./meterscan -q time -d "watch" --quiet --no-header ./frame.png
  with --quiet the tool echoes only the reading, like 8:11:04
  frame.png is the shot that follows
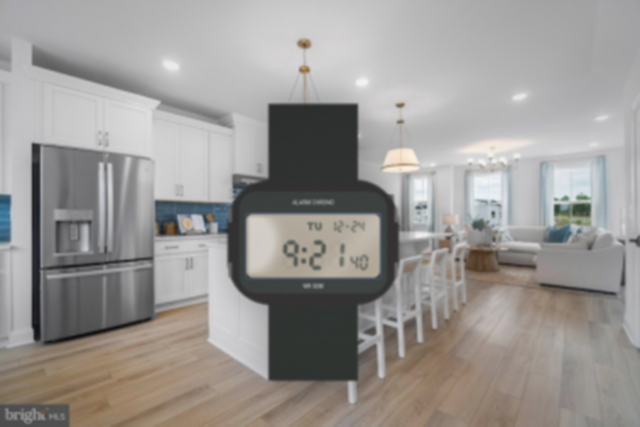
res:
9:21:40
